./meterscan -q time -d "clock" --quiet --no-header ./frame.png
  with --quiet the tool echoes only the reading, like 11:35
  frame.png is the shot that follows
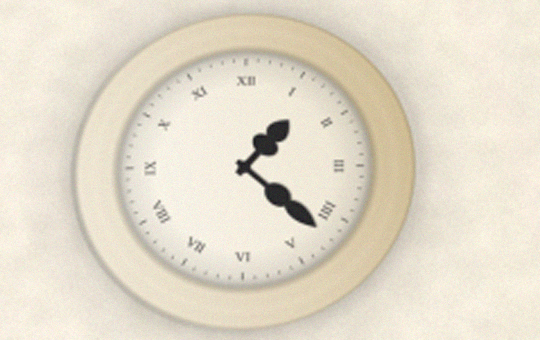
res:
1:22
